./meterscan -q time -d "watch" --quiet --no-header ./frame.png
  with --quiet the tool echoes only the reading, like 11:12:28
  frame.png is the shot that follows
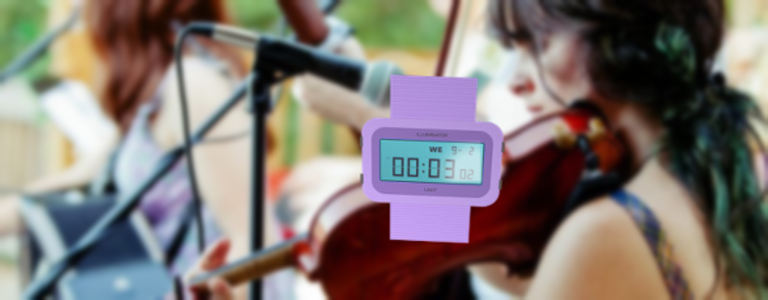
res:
0:03:02
